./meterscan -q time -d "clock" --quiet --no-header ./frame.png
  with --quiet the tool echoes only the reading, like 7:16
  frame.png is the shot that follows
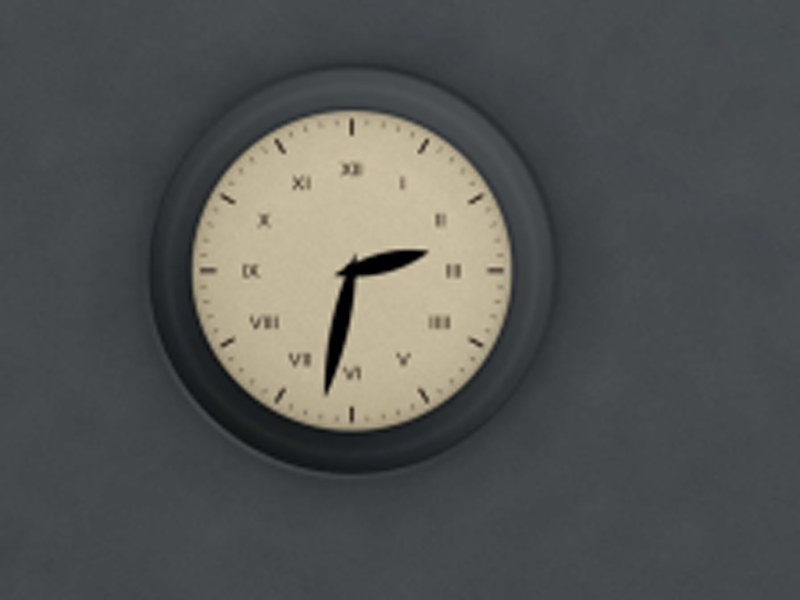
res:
2:32
